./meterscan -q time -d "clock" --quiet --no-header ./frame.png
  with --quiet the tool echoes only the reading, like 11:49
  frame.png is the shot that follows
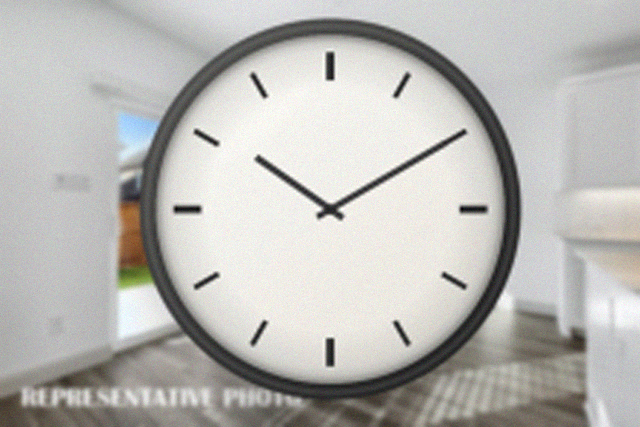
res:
10:10
